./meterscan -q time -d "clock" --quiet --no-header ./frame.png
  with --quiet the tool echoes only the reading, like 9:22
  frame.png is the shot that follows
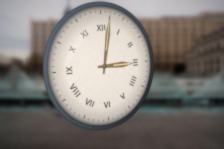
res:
3:02
